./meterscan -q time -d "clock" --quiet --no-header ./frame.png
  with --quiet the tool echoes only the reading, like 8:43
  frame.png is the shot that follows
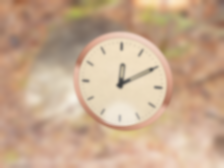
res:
12:10
